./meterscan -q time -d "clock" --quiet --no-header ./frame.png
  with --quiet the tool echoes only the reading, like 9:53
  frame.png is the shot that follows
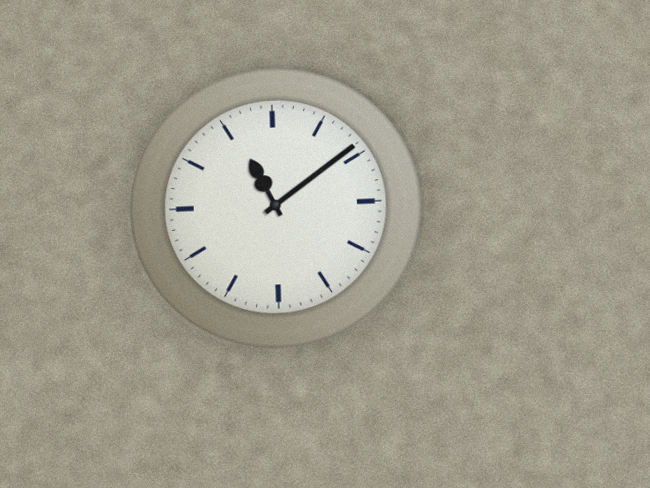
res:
11:09
